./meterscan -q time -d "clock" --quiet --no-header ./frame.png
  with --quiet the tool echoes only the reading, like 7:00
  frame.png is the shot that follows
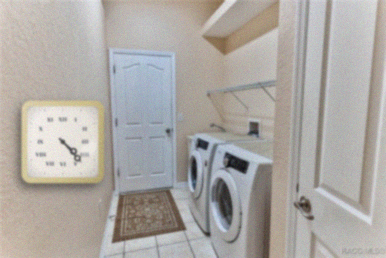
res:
4:23
